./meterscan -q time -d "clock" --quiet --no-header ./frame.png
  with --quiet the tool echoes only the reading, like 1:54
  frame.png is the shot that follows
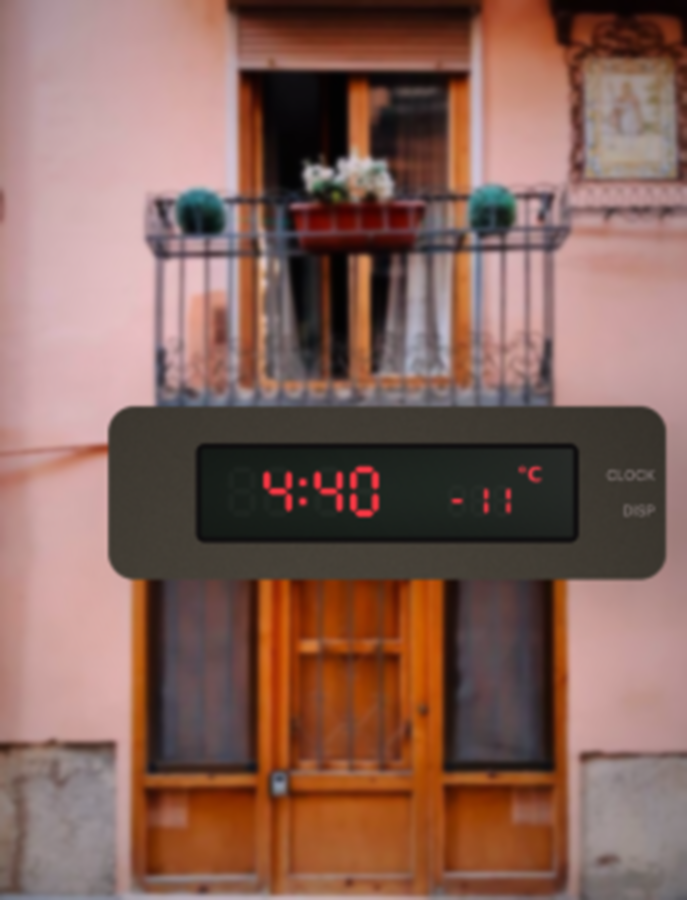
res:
4:40
